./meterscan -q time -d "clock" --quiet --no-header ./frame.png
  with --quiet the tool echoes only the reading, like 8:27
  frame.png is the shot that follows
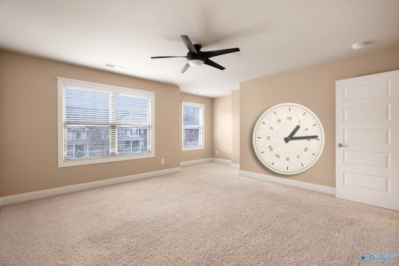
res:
1:14
